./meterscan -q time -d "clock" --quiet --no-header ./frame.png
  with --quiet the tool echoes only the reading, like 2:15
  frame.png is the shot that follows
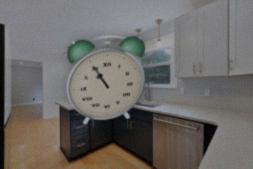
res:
10:55
